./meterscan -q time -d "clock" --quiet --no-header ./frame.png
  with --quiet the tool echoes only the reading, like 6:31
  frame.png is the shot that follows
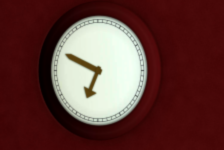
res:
6:49
